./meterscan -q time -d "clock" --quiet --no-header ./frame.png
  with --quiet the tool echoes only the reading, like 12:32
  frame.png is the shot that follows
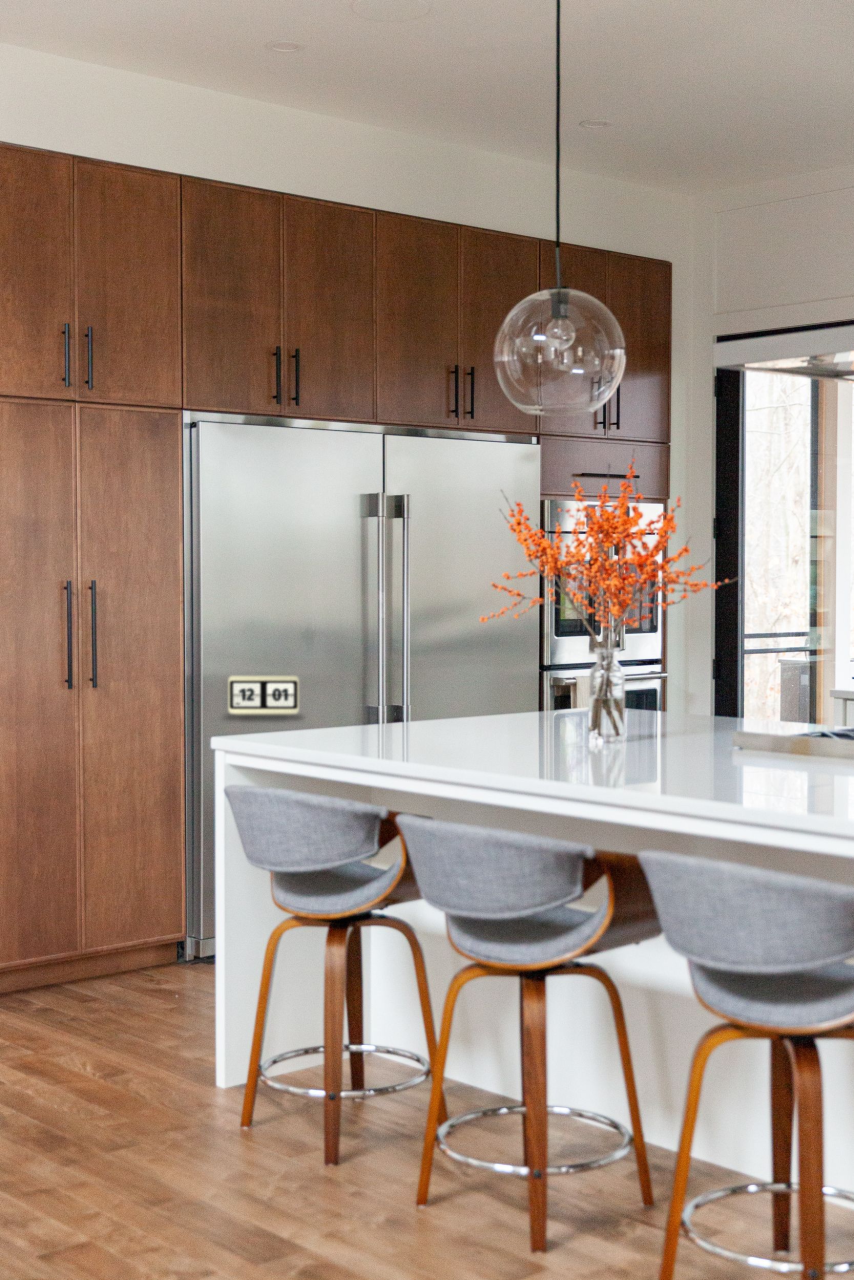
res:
12:01
